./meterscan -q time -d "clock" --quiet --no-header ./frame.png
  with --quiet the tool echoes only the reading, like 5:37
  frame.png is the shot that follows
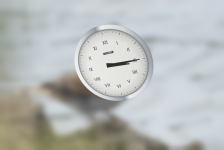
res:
3:15
